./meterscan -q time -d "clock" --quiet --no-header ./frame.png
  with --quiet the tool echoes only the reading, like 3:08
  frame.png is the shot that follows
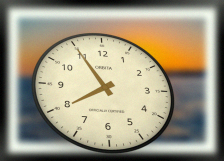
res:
7:55
